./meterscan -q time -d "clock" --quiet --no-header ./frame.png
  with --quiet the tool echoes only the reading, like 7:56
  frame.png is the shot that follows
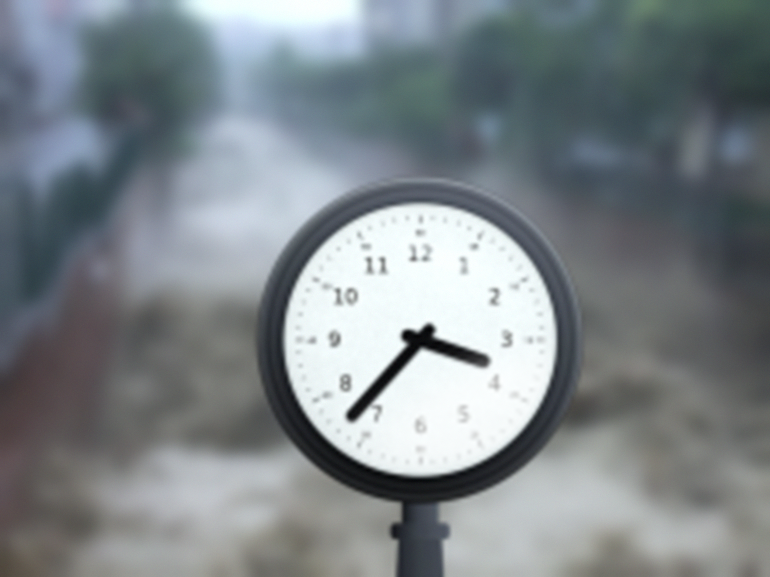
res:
3:37
